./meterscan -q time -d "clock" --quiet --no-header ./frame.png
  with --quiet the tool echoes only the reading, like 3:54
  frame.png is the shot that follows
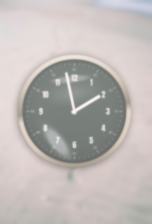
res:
1:58
